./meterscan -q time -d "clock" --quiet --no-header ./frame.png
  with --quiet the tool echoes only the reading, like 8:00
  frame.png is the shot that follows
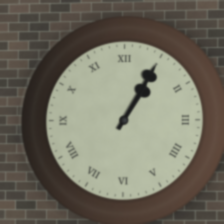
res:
1:05
